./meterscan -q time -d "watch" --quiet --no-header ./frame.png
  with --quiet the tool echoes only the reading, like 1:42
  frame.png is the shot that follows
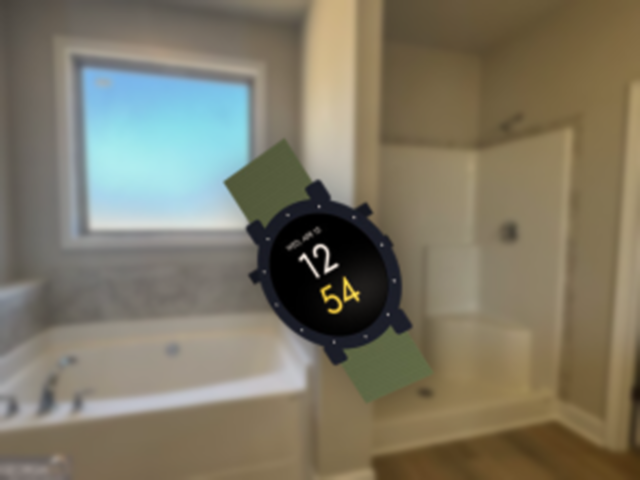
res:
12:54
